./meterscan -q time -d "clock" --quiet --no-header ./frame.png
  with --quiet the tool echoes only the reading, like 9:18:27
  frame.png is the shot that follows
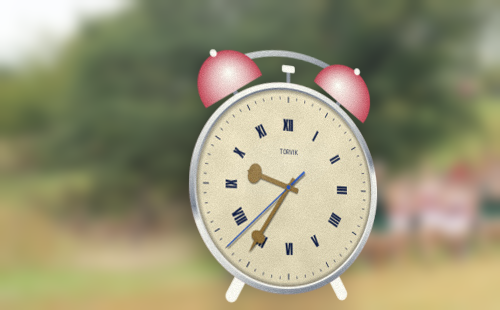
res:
9:35:38
